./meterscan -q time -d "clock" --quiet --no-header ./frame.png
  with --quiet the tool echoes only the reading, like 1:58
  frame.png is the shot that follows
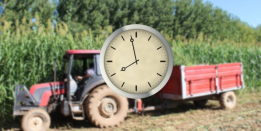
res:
7:58
